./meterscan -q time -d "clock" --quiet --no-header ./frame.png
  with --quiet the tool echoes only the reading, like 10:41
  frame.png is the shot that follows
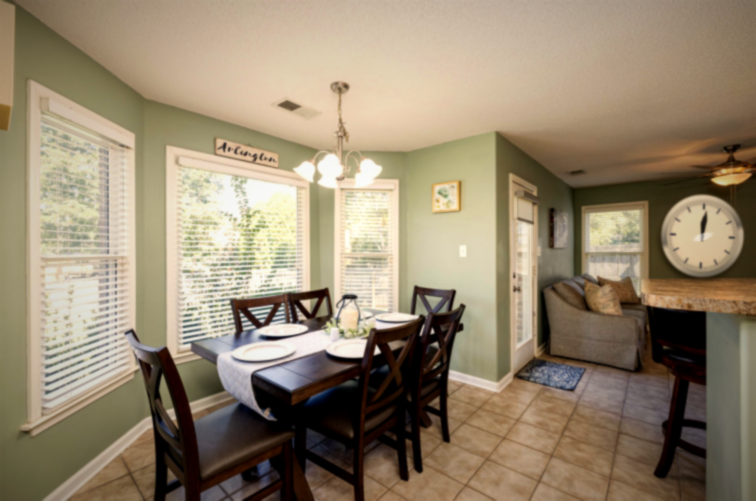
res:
12:01
